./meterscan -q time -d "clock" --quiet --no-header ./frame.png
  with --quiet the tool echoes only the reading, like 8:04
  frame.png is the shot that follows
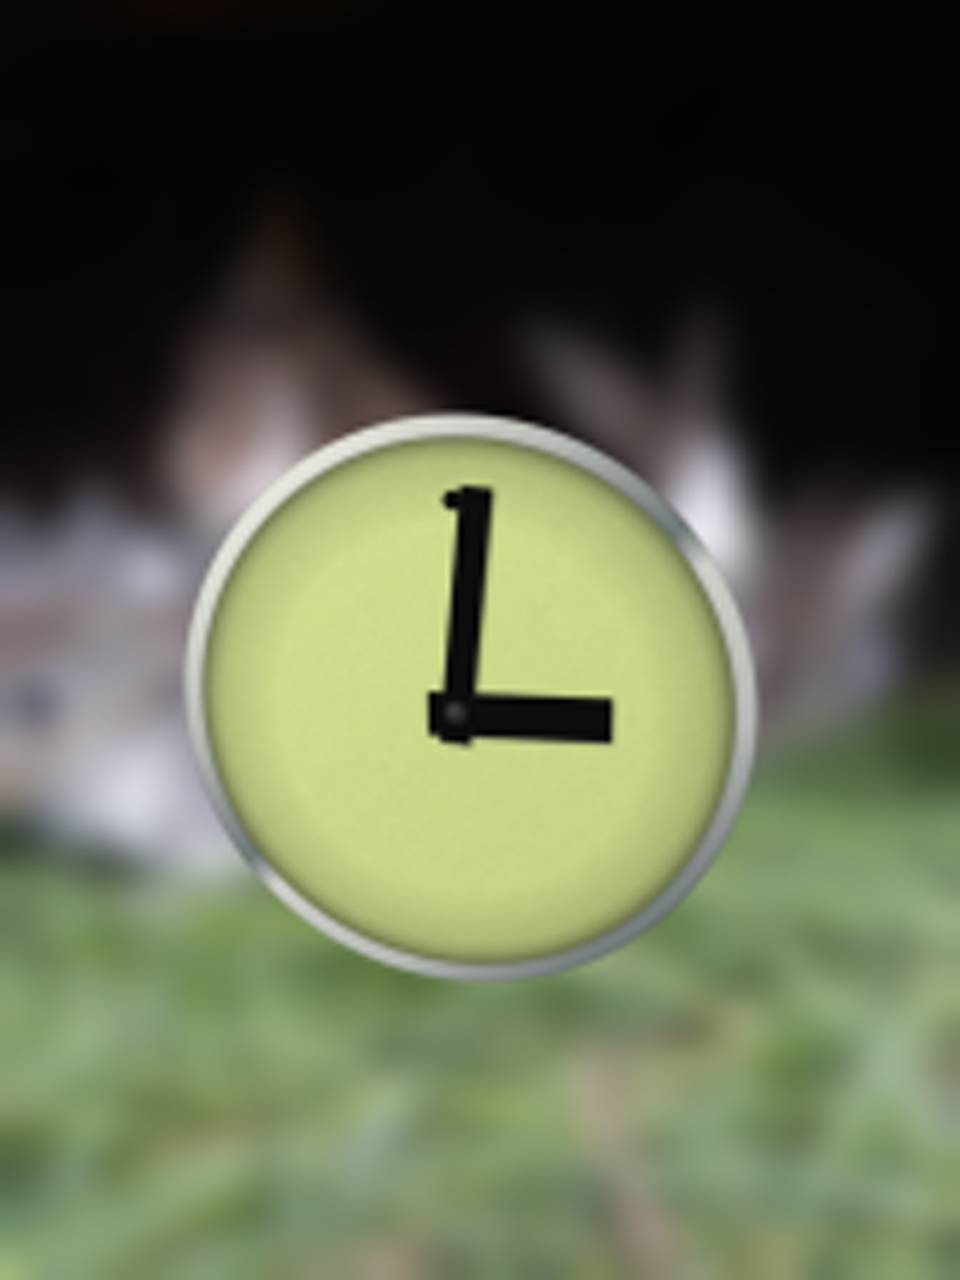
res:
3:01
